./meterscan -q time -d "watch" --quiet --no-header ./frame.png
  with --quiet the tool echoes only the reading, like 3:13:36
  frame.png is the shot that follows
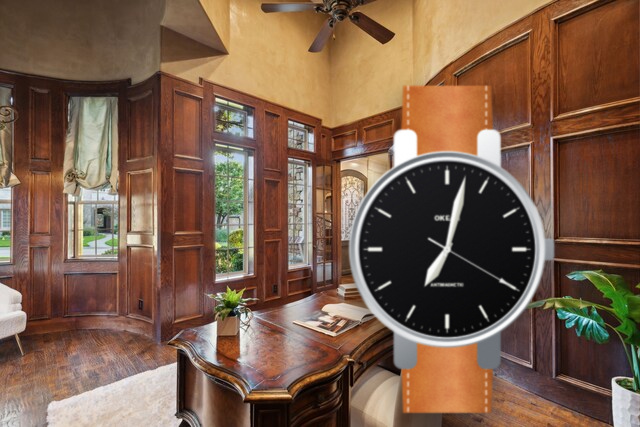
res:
7:02:20
